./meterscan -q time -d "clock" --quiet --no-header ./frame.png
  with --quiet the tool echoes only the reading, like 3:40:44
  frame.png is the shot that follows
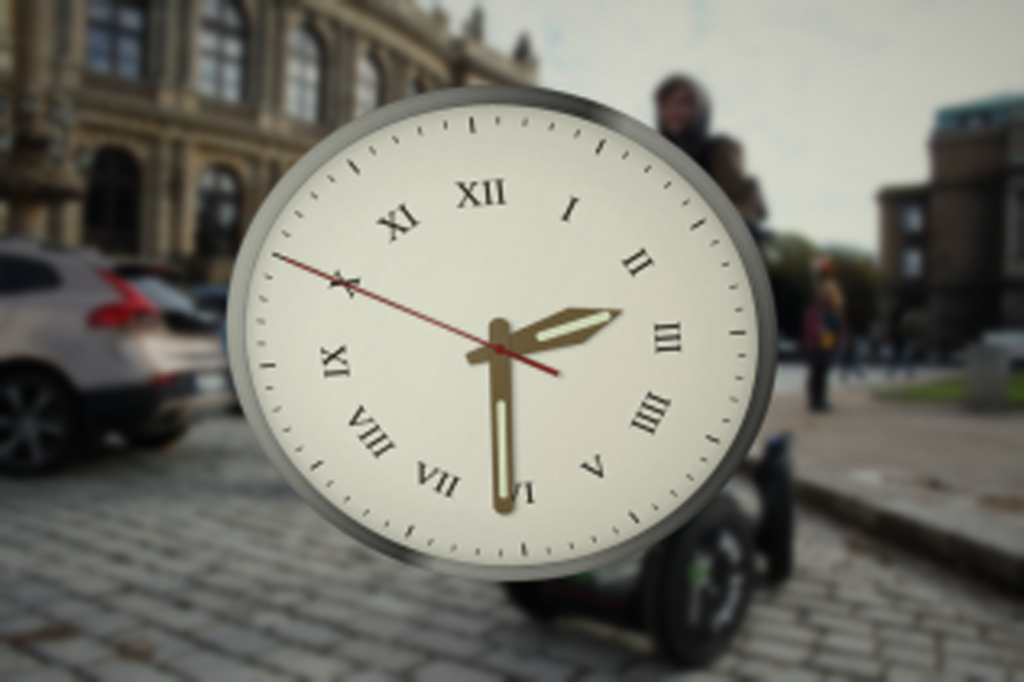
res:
2:30:50
